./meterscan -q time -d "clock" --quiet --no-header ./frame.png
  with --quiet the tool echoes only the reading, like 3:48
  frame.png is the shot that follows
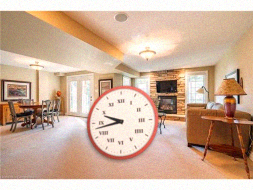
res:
9:43
